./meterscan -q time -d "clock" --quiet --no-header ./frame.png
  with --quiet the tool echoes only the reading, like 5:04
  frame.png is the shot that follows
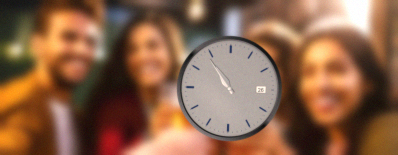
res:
10:54
